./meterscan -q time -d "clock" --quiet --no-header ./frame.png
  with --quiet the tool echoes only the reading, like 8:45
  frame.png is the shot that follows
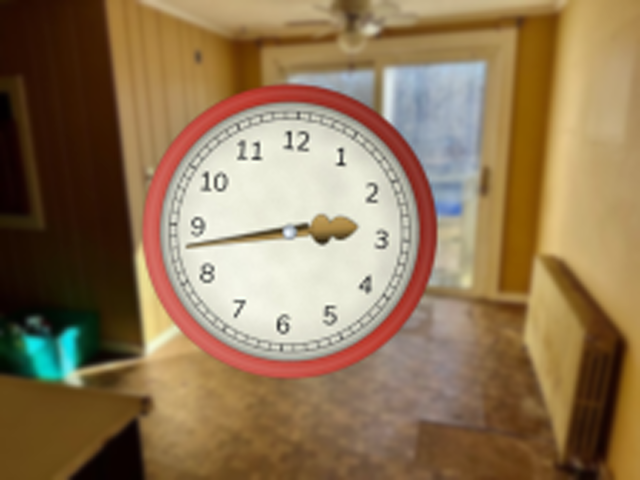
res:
2:43
